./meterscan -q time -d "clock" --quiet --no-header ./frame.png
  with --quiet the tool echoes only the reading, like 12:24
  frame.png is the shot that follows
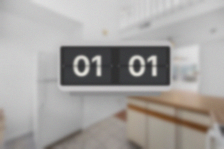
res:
1:01
